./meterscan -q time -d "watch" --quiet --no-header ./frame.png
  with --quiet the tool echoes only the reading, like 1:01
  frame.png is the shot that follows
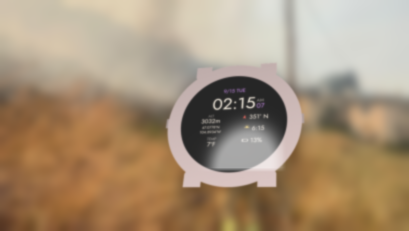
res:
2:15
